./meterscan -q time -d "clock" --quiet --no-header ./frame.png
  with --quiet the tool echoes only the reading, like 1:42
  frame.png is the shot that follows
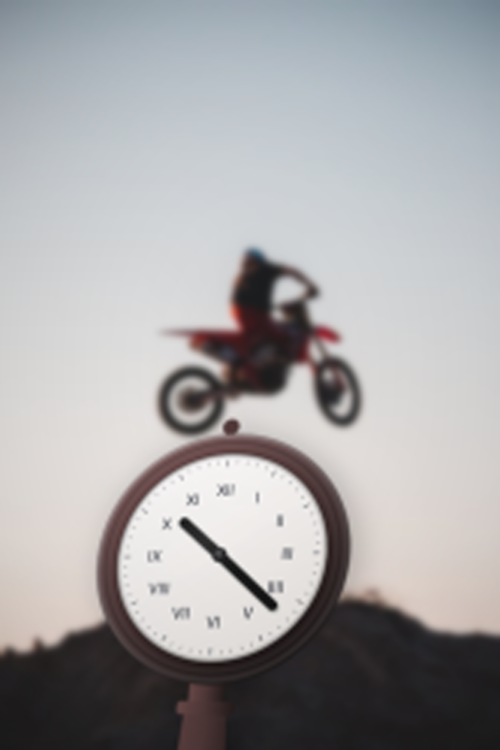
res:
10:22
